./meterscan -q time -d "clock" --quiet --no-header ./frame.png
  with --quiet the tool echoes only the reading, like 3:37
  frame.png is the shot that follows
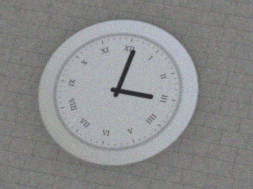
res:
3:01
